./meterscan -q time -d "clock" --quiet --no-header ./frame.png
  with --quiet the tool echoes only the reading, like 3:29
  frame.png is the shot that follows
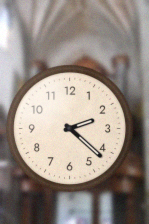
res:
2:22
